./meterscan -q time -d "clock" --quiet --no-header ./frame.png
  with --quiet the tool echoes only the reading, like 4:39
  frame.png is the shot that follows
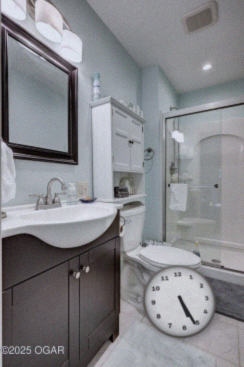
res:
5:26
